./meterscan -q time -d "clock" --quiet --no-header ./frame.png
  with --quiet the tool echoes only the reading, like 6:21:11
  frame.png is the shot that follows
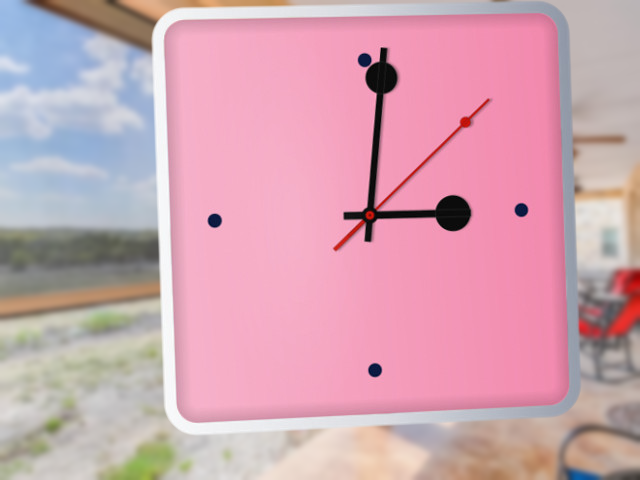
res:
3:01:08
